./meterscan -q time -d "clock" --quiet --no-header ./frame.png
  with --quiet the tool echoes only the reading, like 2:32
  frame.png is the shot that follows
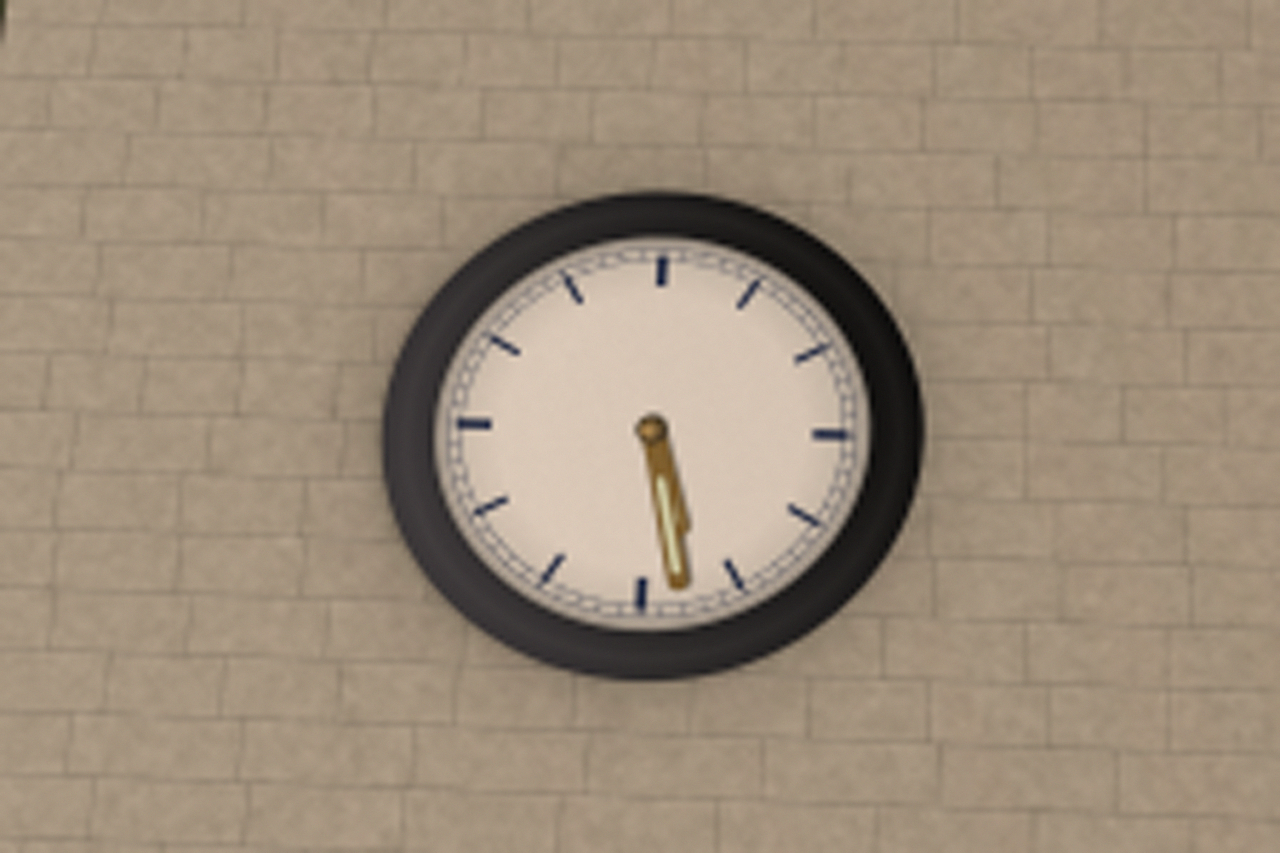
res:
5:28
